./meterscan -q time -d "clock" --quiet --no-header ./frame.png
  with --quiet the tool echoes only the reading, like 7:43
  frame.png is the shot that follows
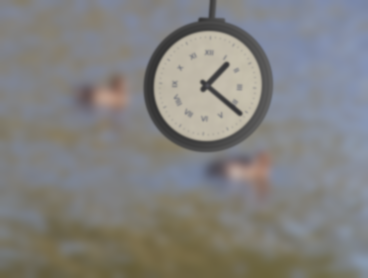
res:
1:21
